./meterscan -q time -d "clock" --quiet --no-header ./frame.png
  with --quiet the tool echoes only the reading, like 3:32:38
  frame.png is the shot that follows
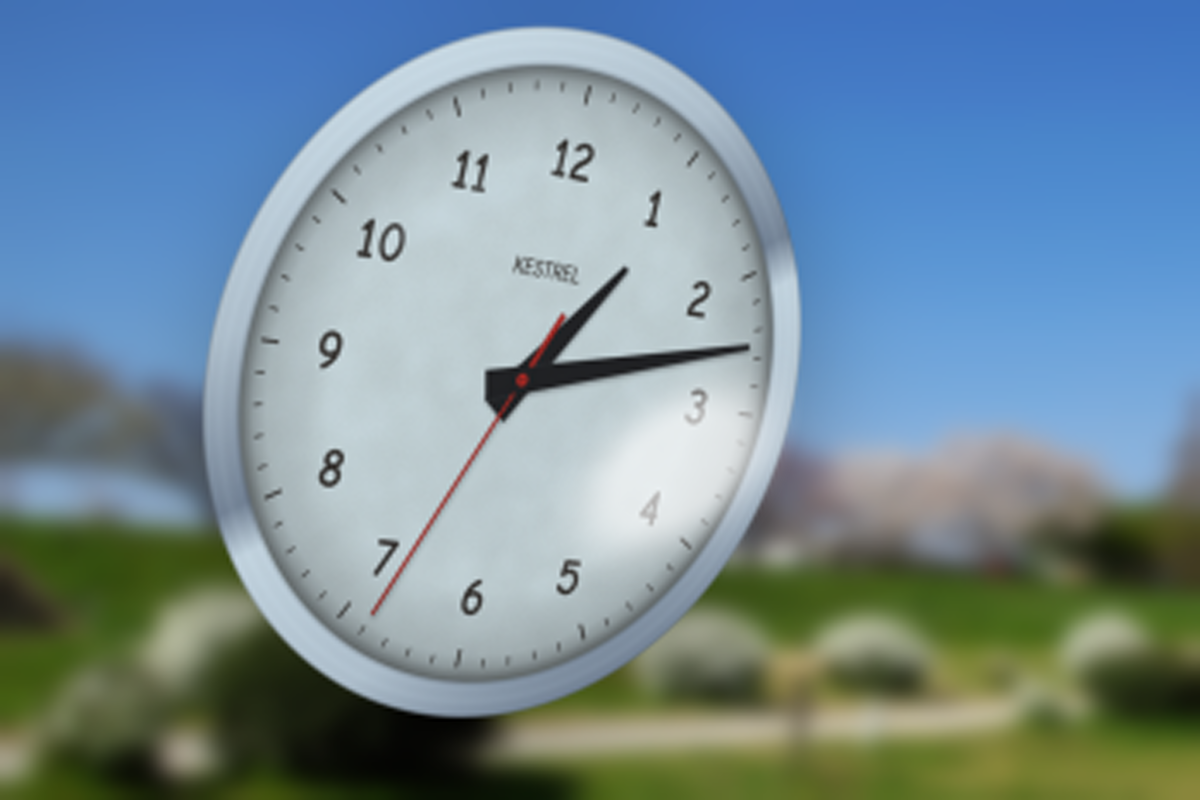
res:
1:12:34
